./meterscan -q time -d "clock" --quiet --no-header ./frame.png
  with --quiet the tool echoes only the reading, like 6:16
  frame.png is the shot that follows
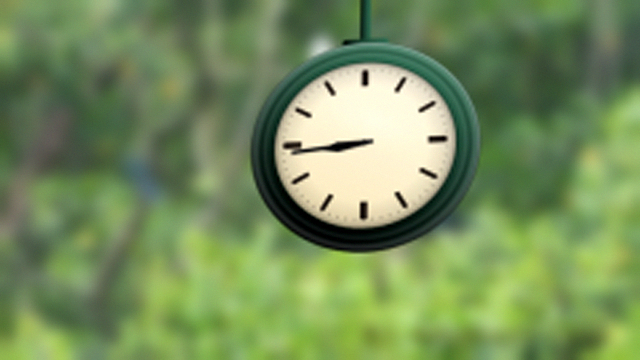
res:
8:44
